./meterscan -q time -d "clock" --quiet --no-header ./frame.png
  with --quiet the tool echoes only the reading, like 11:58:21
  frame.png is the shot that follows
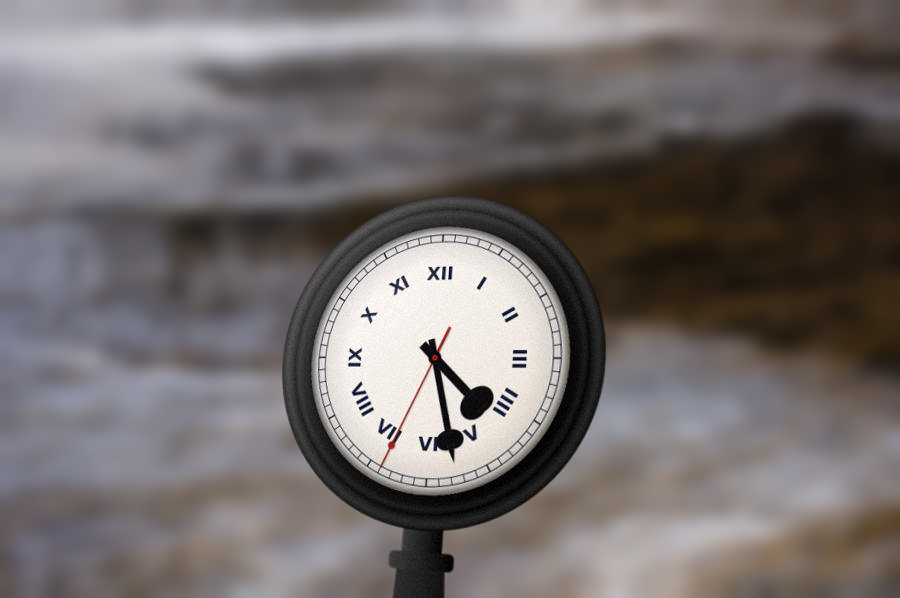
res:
4:27:34
